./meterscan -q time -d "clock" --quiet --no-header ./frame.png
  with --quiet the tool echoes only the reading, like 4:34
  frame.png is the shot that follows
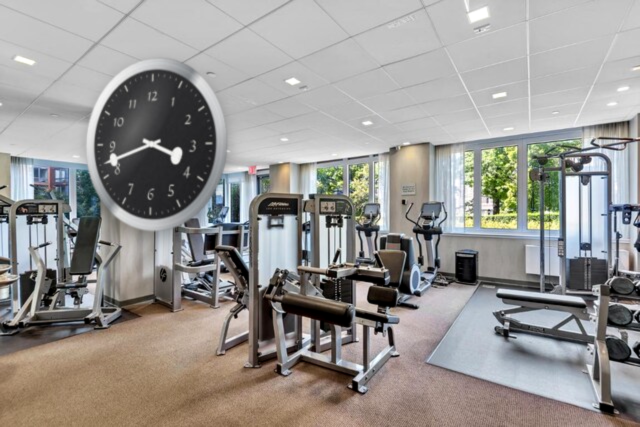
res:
3:42
